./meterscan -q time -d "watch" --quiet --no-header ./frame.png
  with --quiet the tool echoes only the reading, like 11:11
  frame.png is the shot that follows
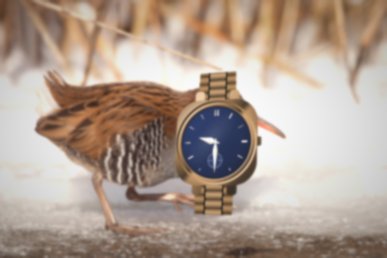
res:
9:30
